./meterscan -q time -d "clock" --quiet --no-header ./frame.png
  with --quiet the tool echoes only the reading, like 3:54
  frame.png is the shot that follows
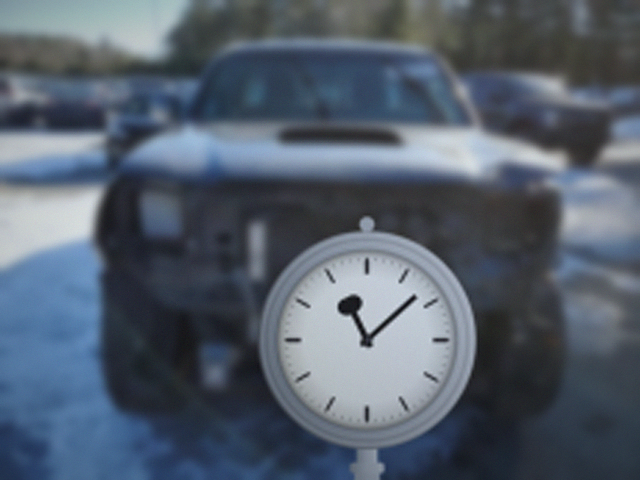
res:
11:08
